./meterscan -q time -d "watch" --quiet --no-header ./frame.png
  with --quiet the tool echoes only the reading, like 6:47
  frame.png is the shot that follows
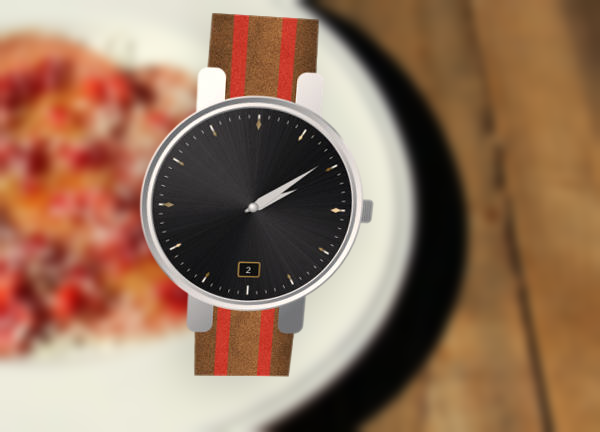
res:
2:09
